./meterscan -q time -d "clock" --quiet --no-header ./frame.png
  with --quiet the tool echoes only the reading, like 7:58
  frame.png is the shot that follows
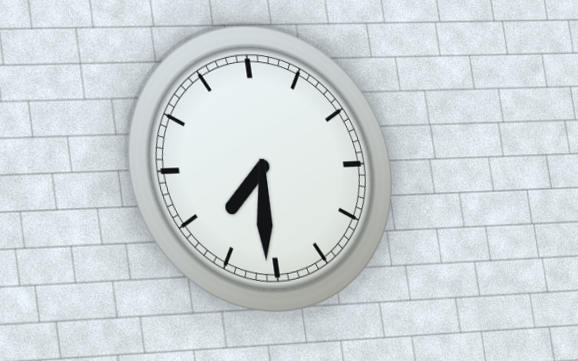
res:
7:31
